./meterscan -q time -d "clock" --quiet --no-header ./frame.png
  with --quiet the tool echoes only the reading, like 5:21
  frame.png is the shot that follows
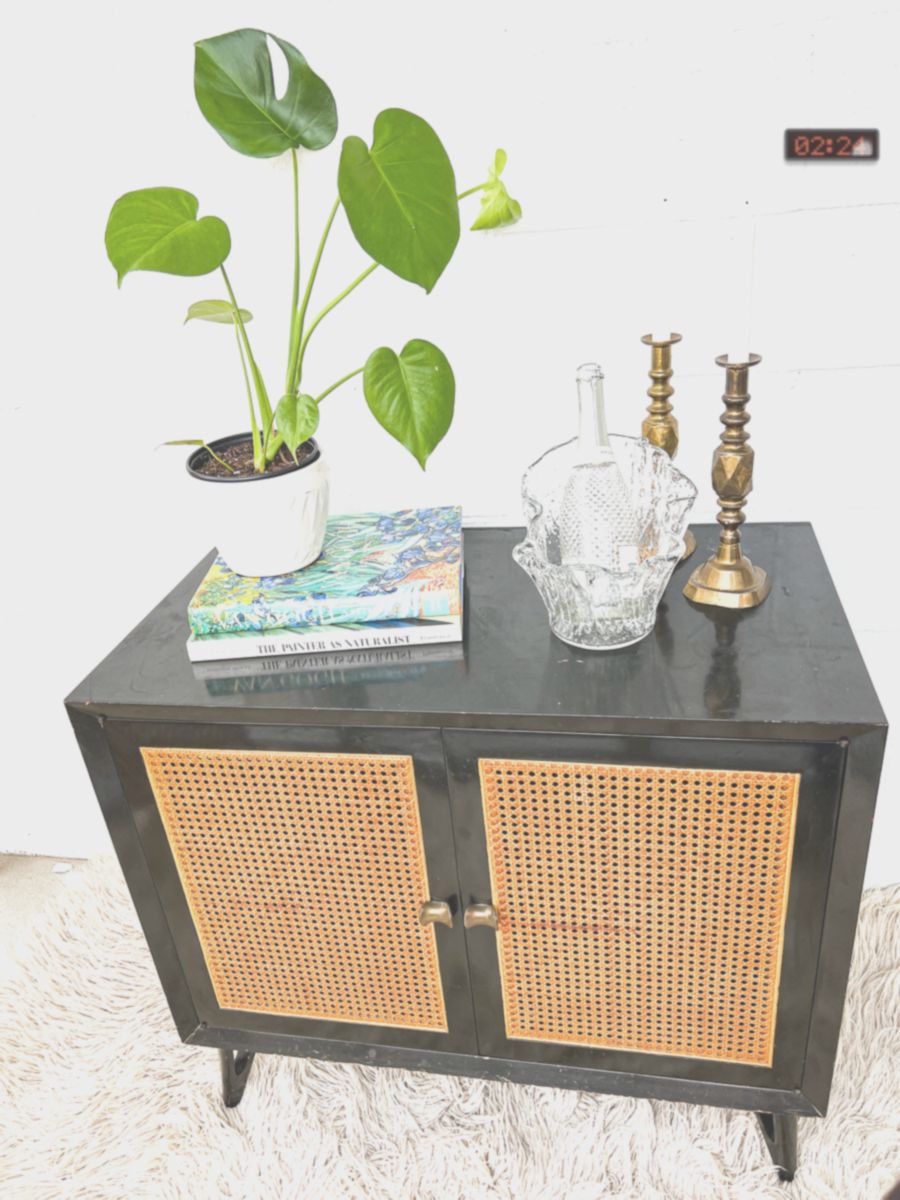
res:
2:24
